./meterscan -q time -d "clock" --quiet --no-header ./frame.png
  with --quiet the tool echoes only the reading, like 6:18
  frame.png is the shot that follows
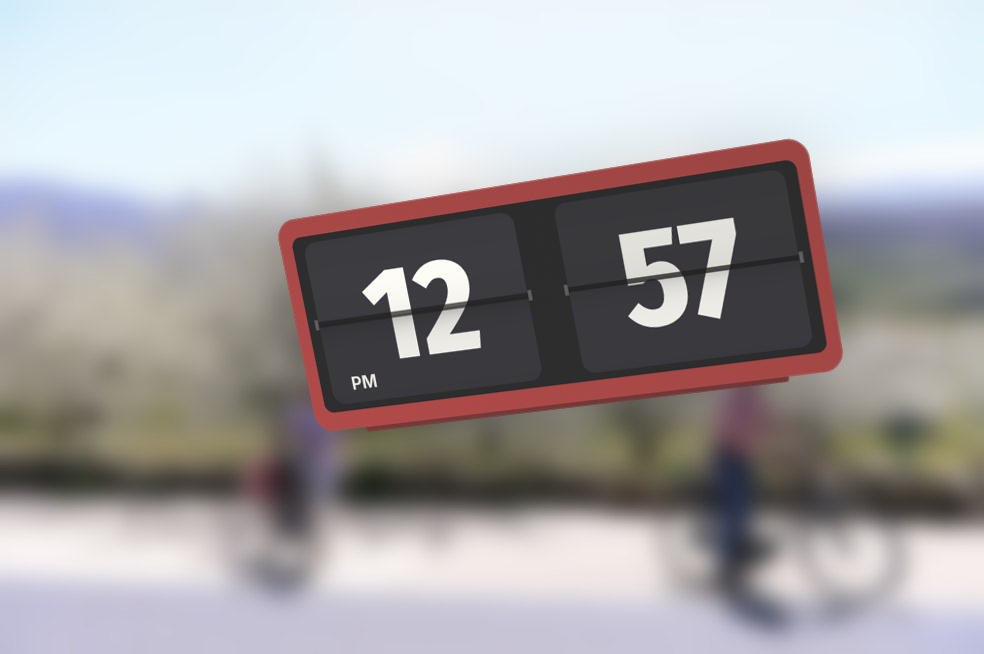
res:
12:57
